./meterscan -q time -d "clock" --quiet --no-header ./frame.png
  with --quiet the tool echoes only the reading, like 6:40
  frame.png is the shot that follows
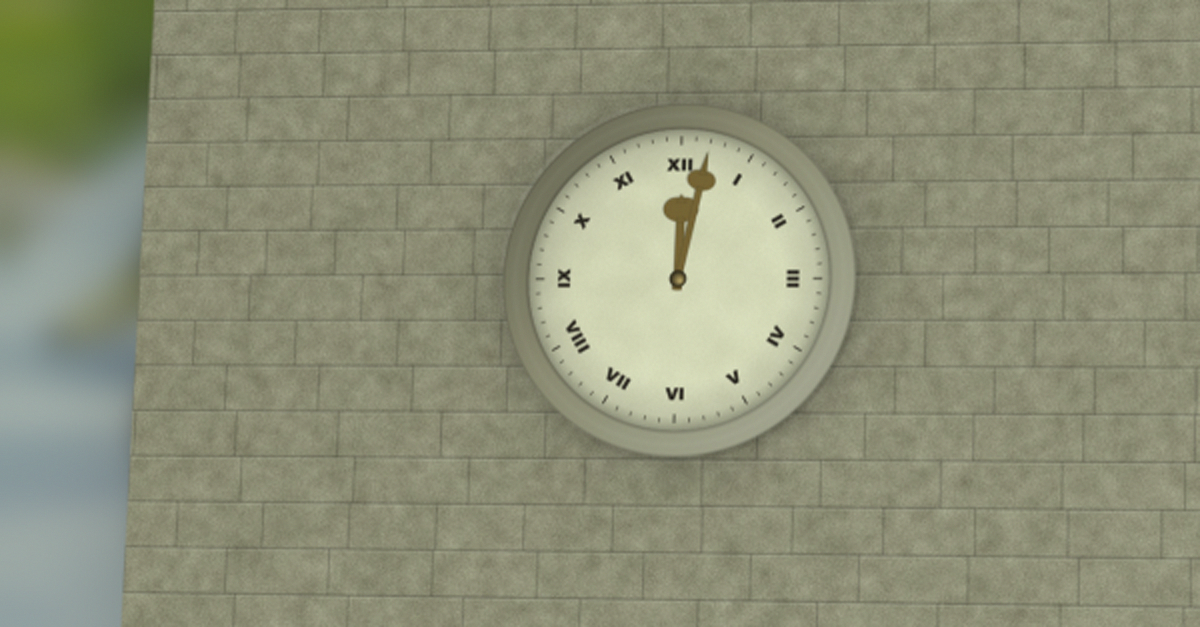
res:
12:02
